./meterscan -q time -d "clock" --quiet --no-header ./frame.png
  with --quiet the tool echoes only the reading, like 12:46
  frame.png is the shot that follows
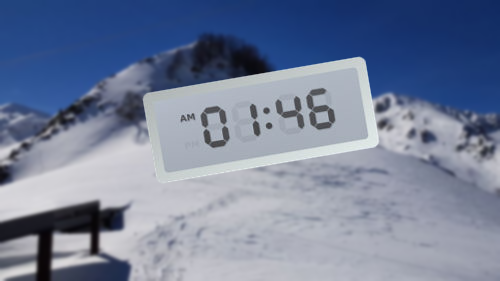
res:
1:46
